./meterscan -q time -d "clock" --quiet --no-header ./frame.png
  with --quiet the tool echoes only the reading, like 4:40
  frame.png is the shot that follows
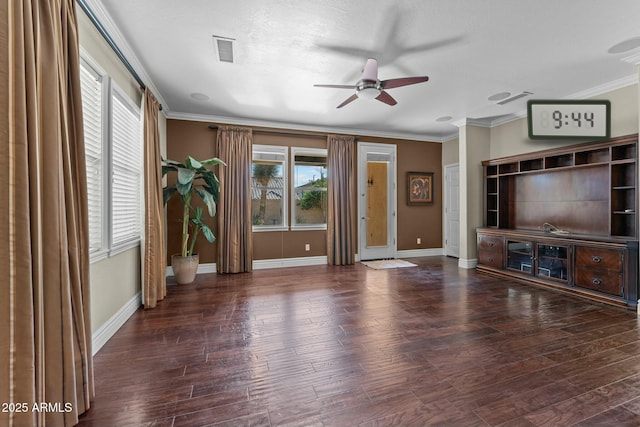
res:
9:44
